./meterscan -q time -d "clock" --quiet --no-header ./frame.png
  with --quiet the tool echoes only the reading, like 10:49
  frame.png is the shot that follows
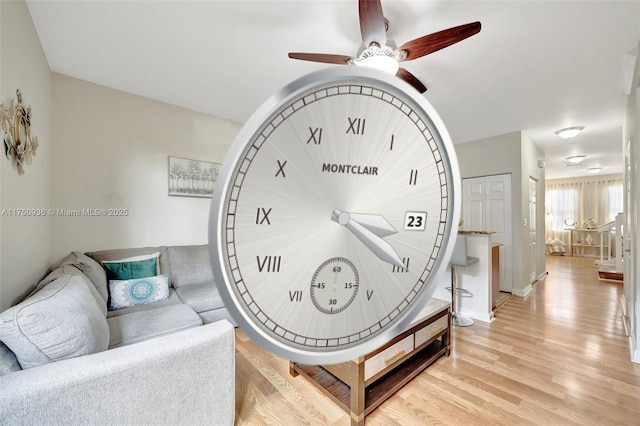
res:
3:20
